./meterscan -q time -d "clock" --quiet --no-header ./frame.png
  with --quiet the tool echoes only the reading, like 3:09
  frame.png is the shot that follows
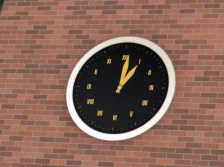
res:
1:01
